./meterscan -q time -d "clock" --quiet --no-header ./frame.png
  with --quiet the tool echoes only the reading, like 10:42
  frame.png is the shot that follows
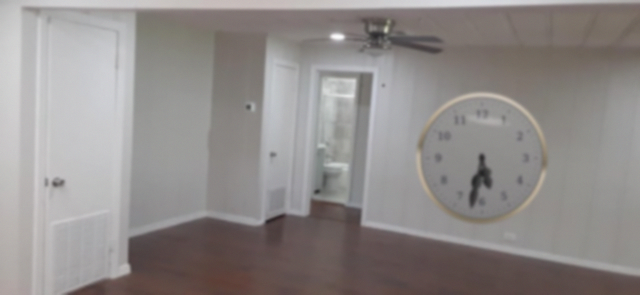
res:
5:32
